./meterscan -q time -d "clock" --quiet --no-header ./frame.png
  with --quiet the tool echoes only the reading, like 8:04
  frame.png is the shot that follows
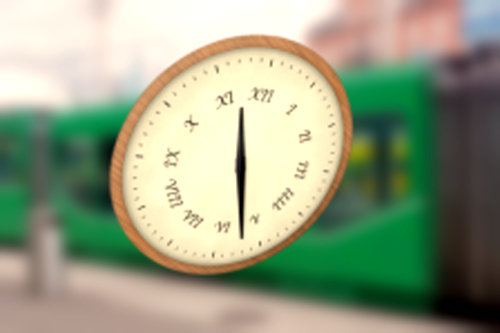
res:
11:27
